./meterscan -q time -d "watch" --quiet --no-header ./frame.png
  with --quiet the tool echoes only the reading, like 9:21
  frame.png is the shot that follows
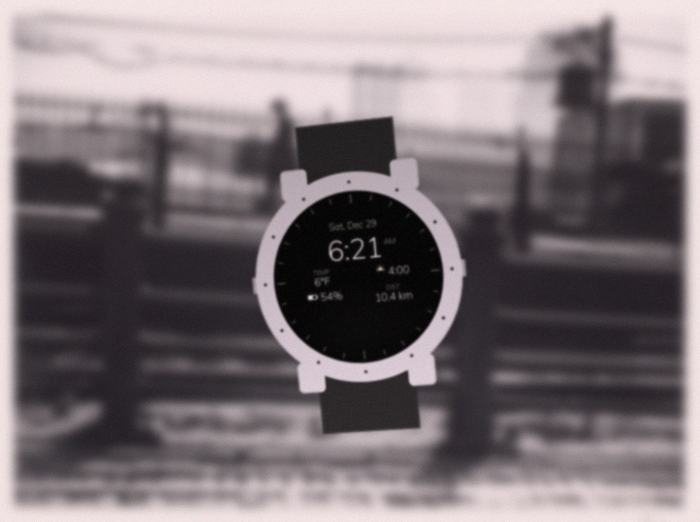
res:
6:21
